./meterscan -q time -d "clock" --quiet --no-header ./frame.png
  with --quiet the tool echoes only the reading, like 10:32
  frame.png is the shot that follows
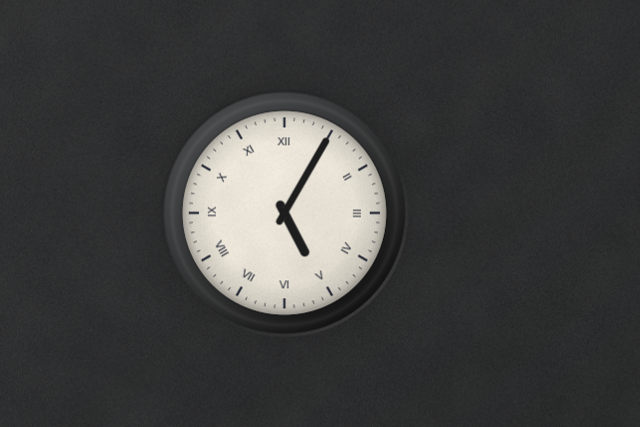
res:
5:05
